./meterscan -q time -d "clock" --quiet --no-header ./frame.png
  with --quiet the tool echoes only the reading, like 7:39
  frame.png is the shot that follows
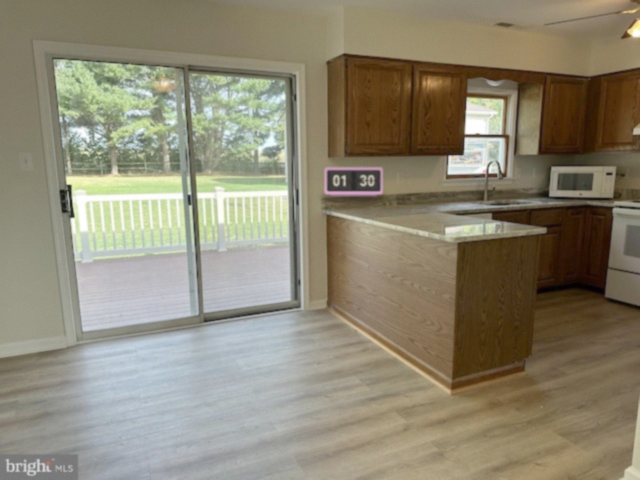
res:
1:30
